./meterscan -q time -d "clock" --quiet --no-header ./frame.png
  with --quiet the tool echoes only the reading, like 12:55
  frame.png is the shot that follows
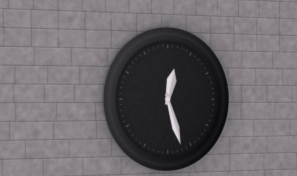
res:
12:27
